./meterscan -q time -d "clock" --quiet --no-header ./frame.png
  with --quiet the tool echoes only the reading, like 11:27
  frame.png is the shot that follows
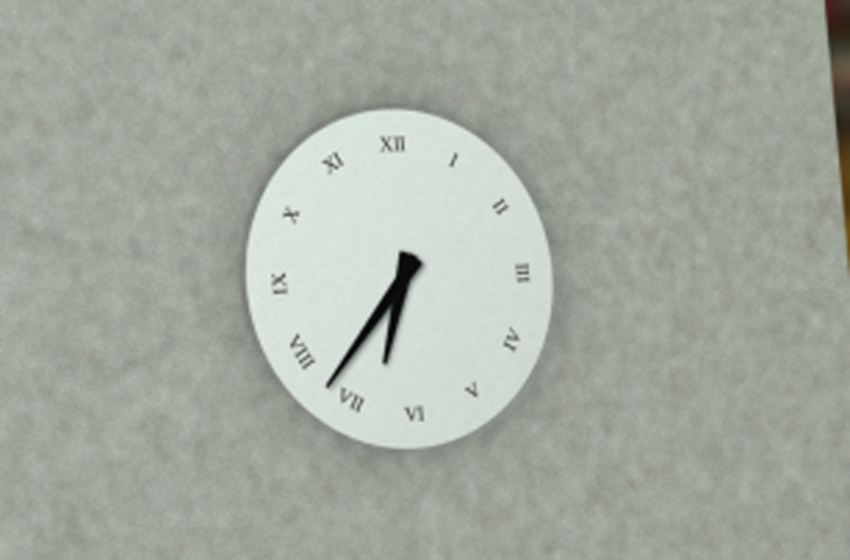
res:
6:37
